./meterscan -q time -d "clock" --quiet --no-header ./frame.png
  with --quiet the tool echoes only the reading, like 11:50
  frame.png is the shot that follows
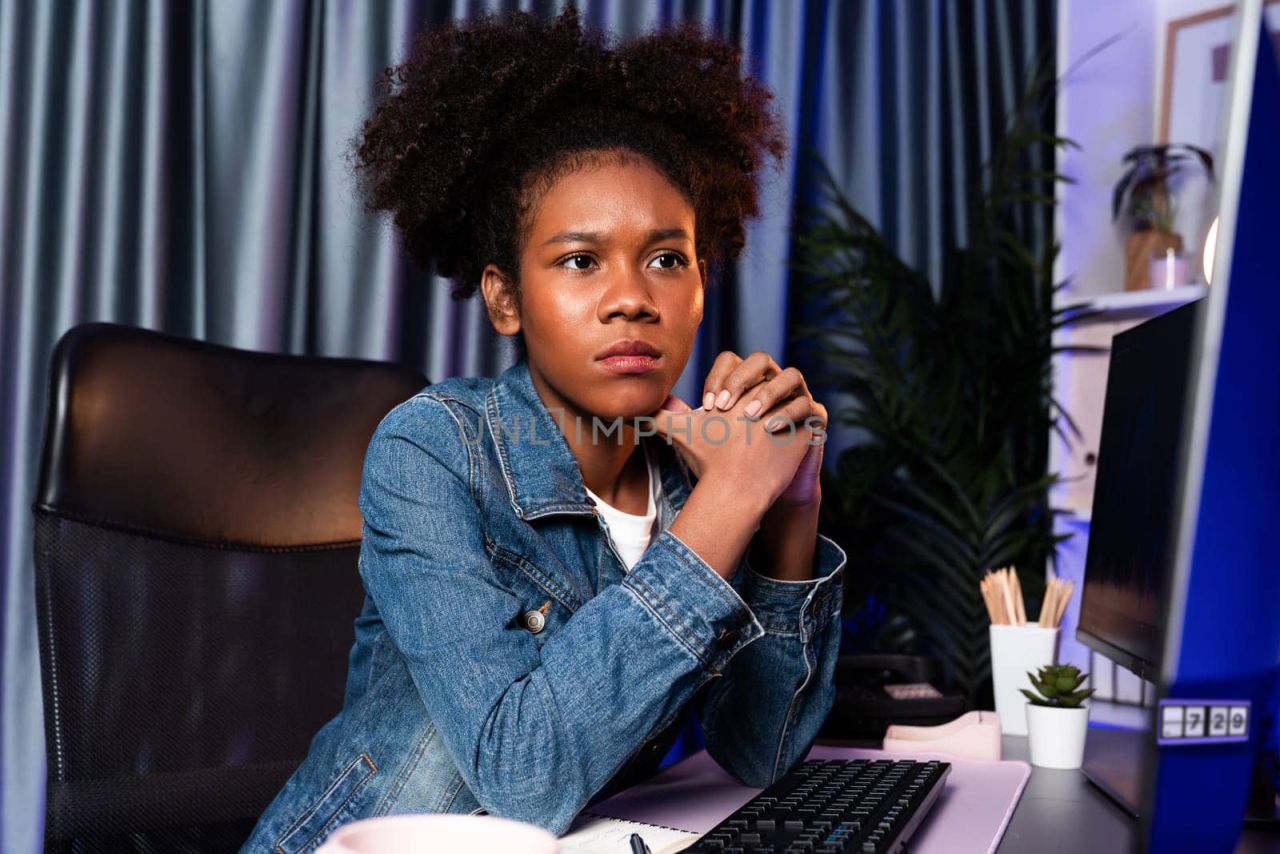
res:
7:29
